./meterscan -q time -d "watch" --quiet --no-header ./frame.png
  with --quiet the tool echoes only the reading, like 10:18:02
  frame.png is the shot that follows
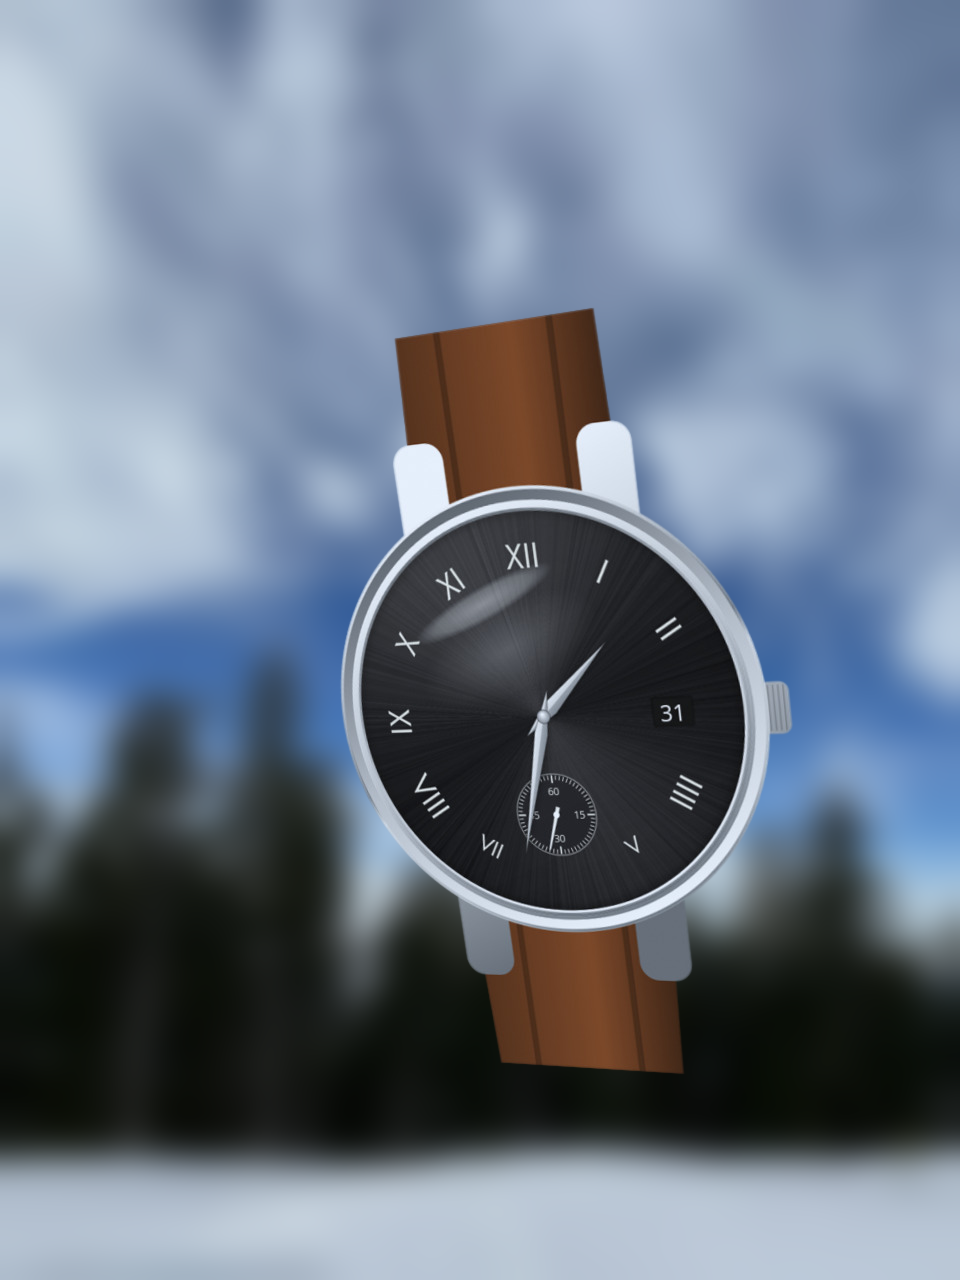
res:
1:32:33
